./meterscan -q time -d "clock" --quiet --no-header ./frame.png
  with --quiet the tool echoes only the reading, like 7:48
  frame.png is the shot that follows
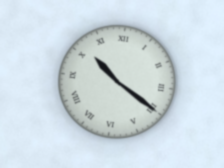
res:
10:20
